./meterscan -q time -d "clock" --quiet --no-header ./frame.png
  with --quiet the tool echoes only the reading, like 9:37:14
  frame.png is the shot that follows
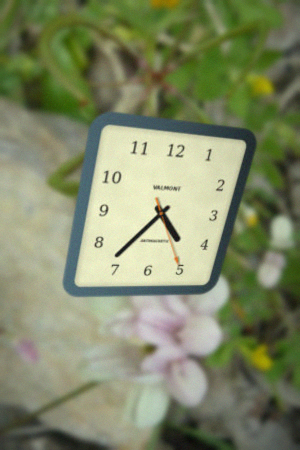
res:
4:36:25
